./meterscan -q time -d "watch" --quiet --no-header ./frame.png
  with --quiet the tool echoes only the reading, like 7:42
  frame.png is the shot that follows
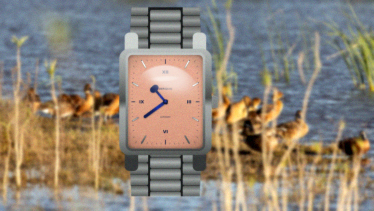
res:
10:39
